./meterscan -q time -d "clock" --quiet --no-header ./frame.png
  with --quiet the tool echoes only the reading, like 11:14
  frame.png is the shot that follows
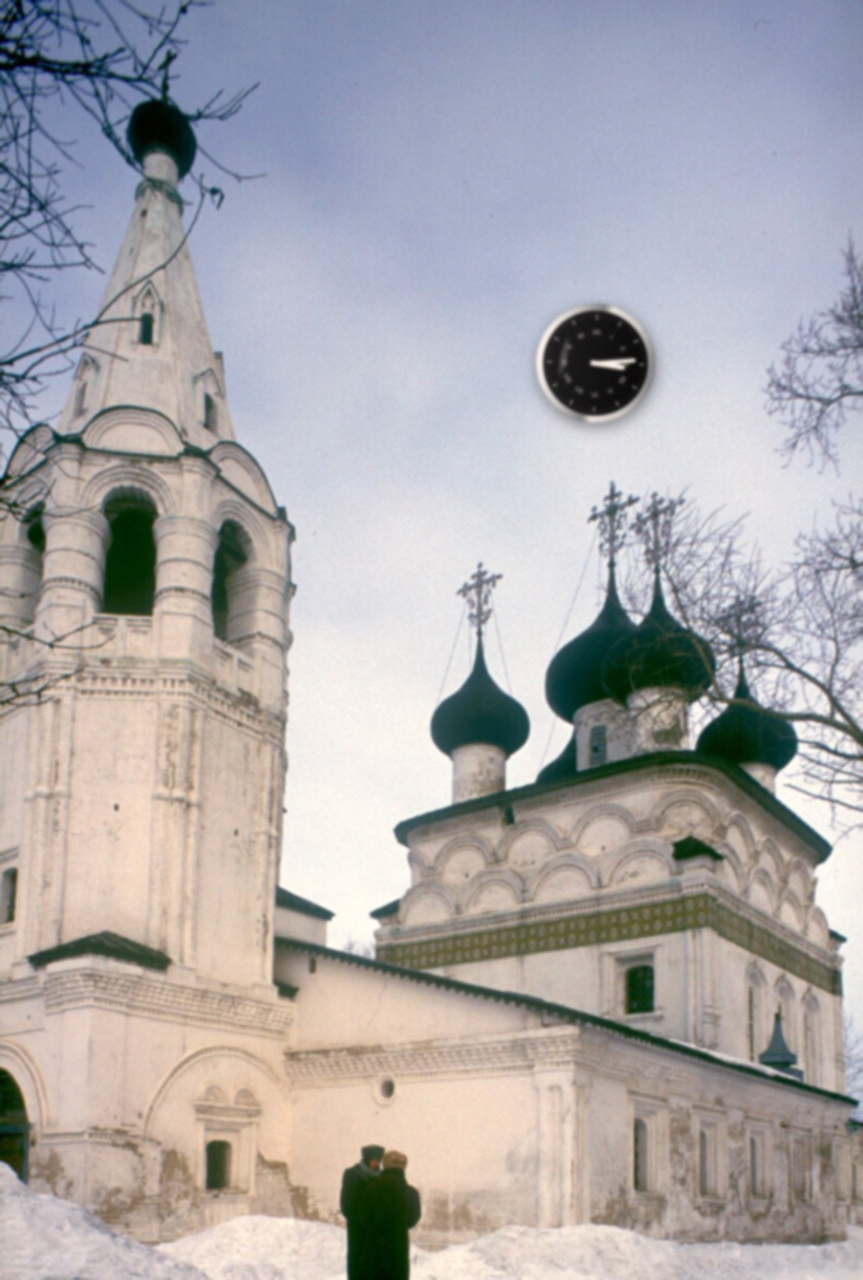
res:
3:14
